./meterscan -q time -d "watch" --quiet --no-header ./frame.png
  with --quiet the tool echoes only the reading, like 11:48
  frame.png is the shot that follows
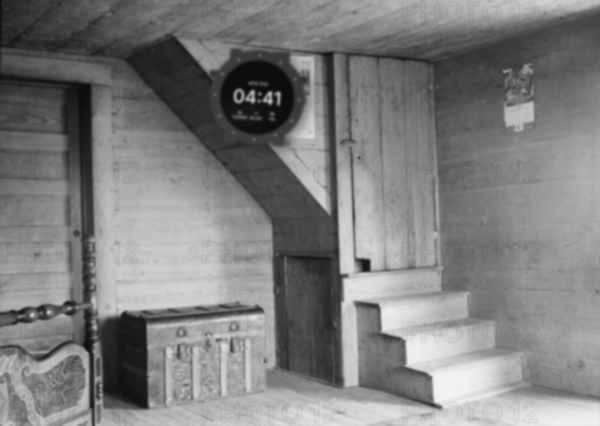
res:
4:41
